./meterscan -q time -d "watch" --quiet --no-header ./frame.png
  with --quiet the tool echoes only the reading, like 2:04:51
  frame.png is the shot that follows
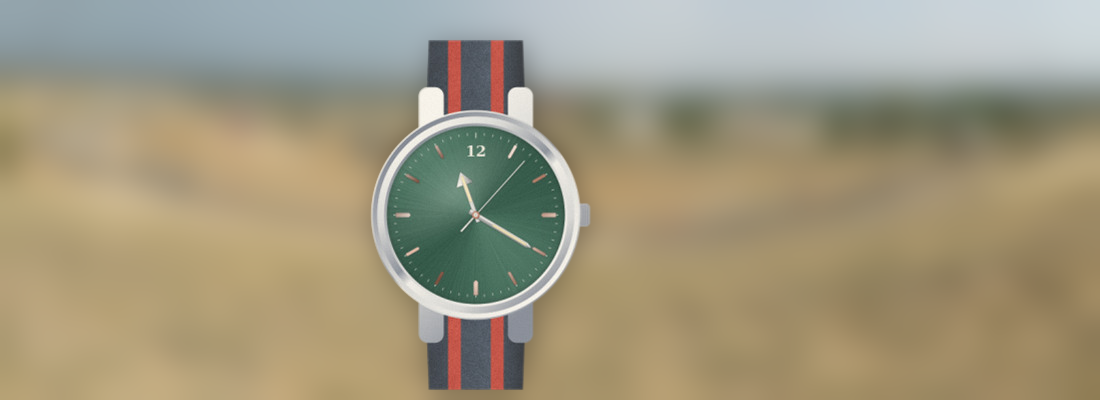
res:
11:20:07
